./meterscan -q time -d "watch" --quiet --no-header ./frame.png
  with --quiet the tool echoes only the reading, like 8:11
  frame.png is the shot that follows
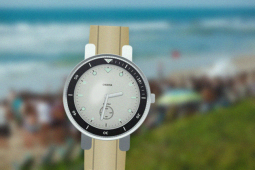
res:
2:32
